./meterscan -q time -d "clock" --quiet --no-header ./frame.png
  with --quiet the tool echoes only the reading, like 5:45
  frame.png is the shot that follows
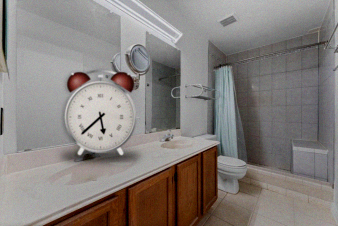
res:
5:38
